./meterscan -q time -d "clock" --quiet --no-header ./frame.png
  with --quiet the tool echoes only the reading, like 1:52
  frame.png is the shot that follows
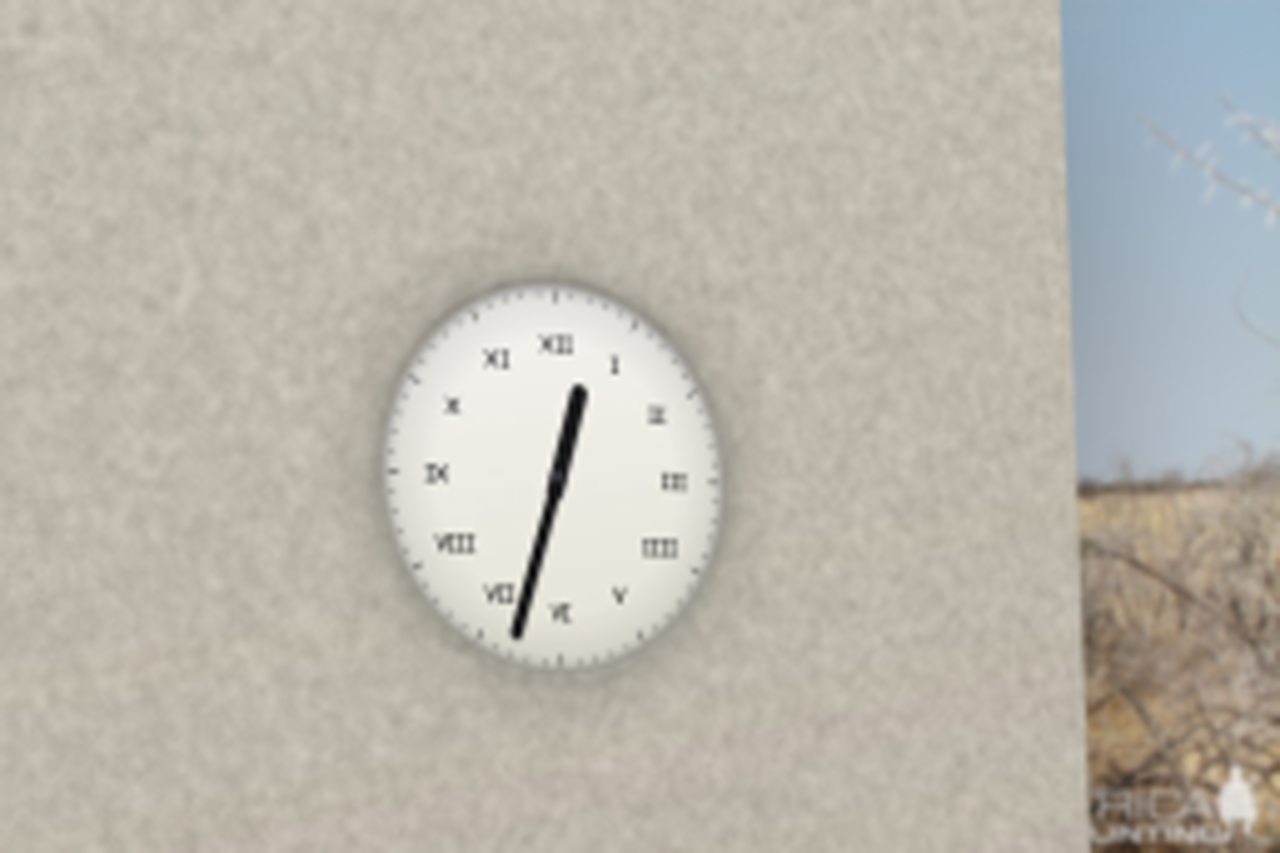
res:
12:33
